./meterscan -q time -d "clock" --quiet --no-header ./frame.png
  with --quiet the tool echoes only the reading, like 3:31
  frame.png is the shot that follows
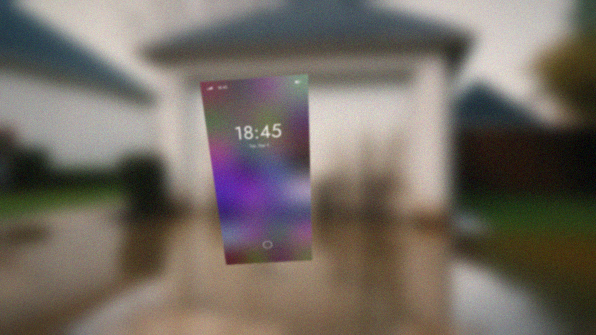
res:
18:45
